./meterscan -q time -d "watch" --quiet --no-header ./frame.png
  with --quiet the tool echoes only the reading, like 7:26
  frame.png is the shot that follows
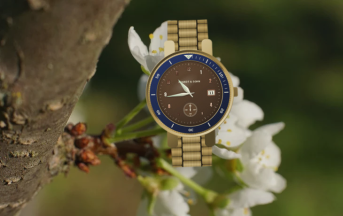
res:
10:44
